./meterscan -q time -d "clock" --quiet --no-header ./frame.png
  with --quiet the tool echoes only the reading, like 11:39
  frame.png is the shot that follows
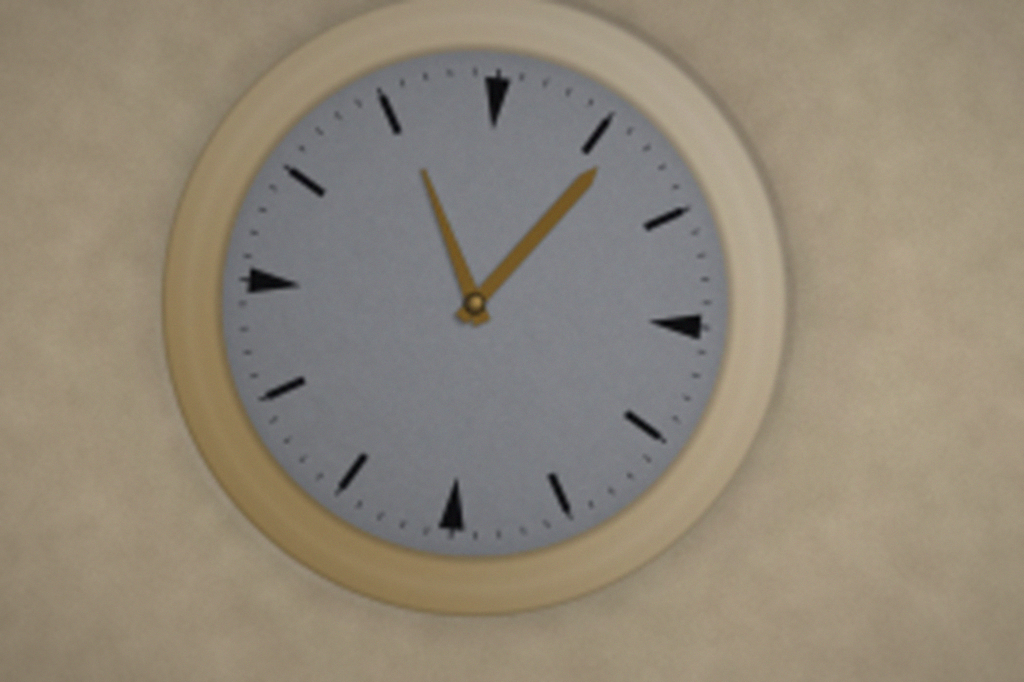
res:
11:06
